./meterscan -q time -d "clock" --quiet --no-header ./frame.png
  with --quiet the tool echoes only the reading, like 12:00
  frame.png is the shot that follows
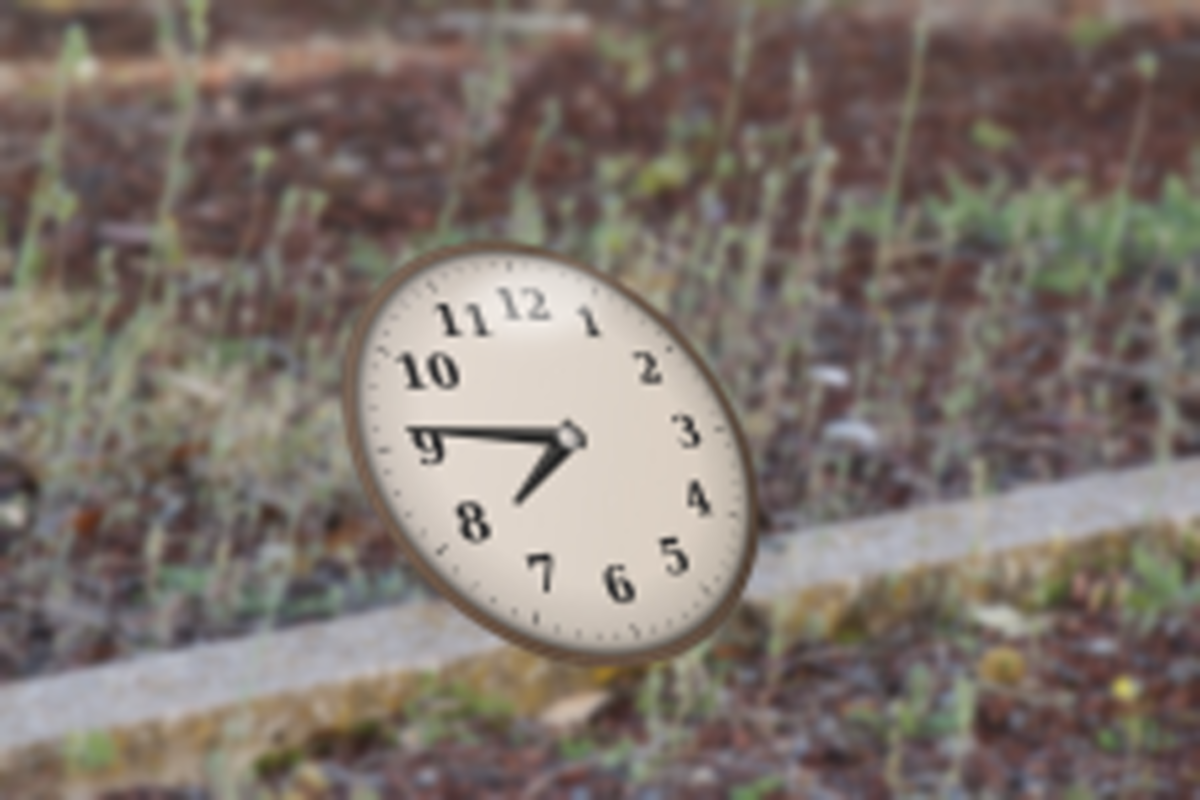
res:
7:46
